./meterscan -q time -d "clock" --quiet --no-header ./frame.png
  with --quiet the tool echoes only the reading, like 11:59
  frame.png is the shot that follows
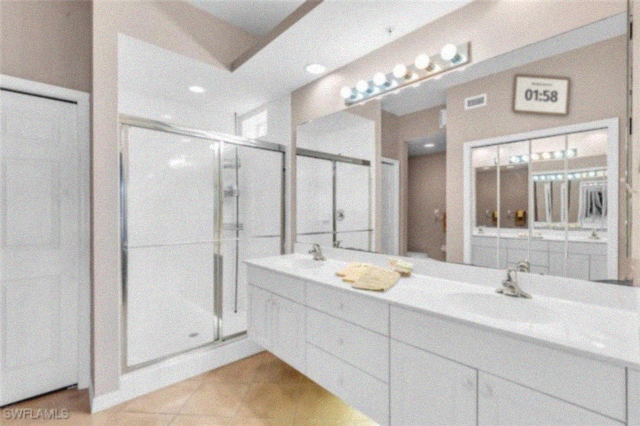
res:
1:58
